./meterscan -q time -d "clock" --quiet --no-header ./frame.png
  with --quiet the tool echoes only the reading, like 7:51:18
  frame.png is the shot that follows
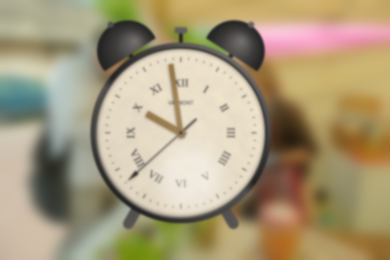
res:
9:58:38
